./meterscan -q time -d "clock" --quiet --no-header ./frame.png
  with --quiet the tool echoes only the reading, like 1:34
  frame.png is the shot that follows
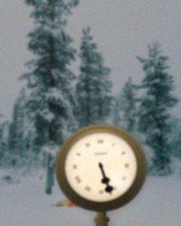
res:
5:27
